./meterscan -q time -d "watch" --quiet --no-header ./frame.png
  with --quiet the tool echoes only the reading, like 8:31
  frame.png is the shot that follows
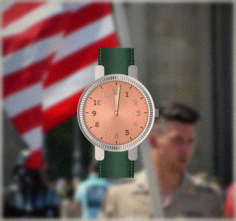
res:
12:01
